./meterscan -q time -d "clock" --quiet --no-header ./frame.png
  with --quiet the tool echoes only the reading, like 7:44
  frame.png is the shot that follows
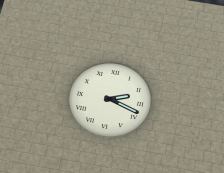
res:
2:18
